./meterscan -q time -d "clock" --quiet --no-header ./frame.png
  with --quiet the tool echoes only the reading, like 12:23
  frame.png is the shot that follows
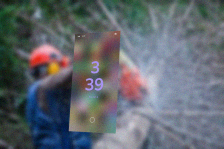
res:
3:39
